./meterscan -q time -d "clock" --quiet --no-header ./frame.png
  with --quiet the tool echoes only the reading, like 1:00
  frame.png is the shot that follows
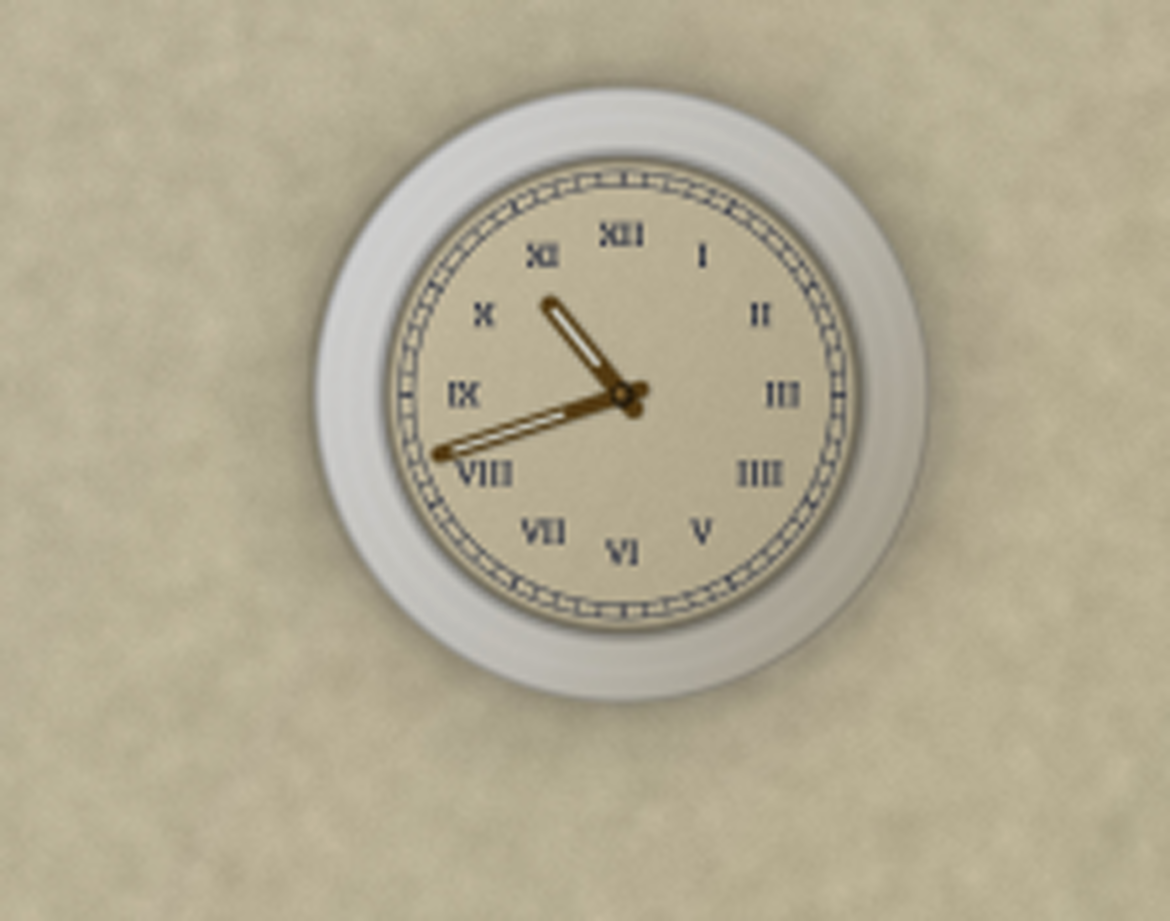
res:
10:42
